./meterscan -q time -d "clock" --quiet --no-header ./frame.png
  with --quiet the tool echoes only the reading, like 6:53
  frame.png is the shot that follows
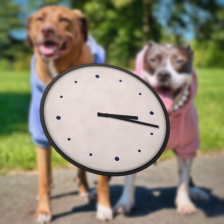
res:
3:18
